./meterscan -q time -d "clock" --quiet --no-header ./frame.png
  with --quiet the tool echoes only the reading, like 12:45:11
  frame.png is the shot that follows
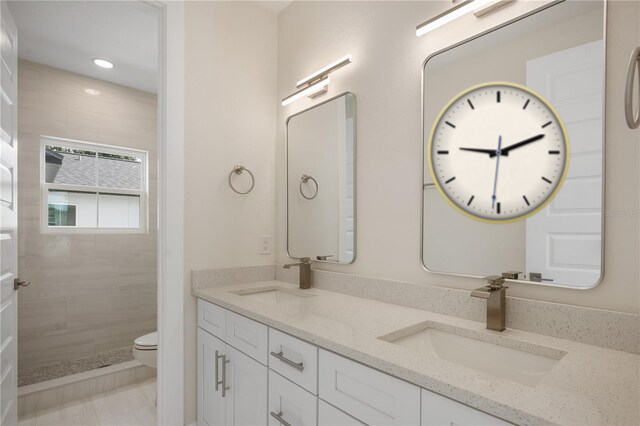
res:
9:11:31
